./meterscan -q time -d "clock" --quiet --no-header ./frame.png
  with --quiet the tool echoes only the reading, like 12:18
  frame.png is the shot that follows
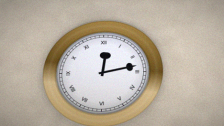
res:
12:13
